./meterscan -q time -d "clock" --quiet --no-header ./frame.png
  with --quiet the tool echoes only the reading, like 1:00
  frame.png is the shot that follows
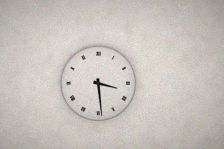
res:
3:29
